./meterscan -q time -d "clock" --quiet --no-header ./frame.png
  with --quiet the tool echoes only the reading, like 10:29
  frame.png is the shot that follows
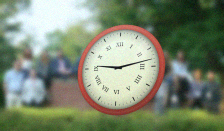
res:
9:13
